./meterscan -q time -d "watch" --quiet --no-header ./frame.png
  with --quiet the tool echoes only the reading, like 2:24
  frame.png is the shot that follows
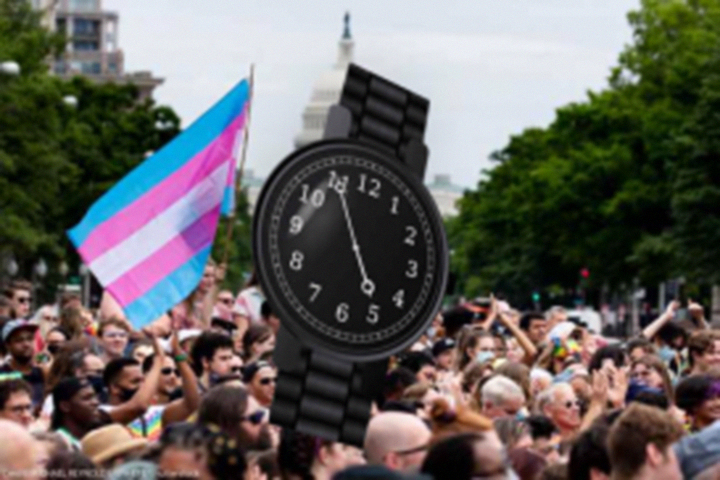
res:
4:55
